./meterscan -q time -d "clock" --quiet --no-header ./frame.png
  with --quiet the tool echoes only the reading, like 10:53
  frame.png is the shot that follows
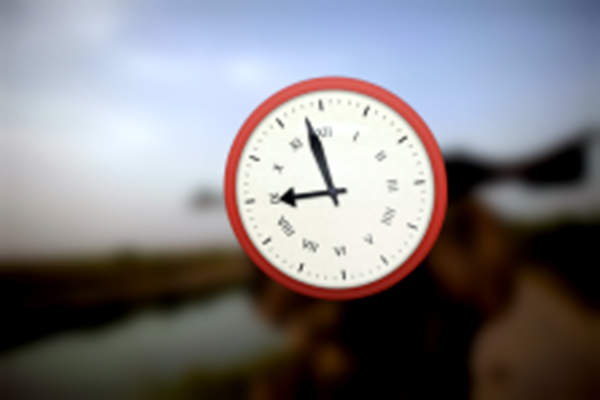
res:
8:58
